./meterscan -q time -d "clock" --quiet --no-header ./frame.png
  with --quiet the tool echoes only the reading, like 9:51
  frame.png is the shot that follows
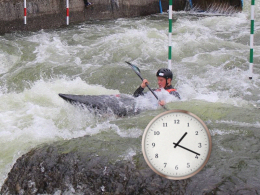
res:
1:19
